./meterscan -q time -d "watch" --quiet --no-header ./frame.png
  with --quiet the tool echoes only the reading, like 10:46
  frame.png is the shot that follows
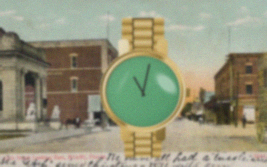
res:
11:02
